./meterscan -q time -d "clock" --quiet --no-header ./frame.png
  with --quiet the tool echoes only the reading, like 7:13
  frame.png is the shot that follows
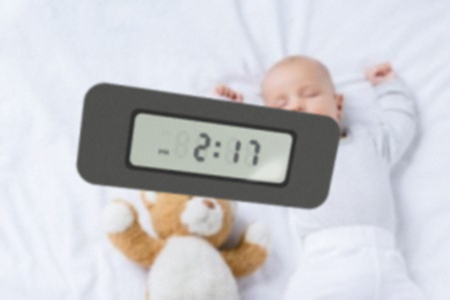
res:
2:17
